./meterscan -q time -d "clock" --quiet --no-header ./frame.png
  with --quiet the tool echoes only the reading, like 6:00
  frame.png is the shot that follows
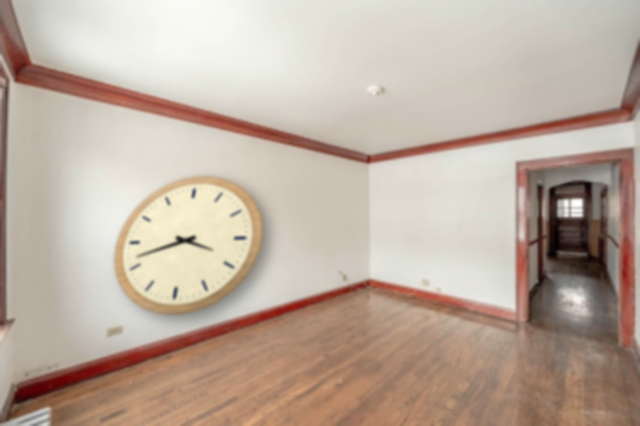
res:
3:42
